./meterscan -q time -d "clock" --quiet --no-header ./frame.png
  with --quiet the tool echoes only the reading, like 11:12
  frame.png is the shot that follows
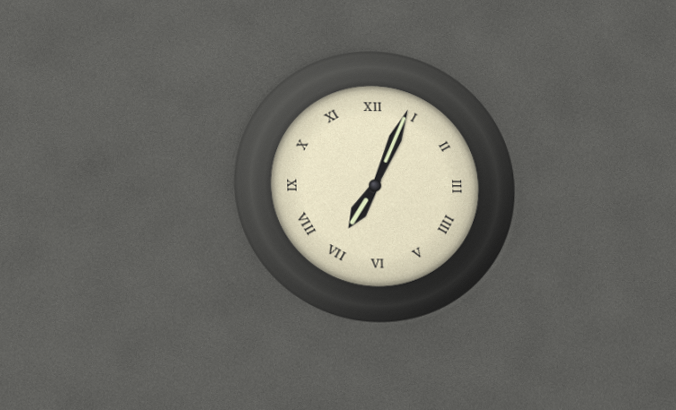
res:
7:04
